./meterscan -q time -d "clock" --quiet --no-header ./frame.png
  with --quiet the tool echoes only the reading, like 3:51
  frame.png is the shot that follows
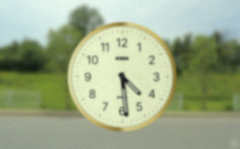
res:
4:29
